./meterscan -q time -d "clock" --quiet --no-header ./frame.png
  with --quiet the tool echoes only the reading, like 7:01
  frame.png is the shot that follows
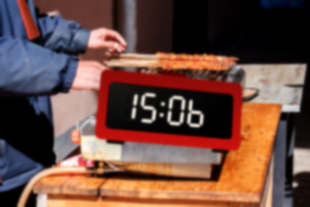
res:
15:06
